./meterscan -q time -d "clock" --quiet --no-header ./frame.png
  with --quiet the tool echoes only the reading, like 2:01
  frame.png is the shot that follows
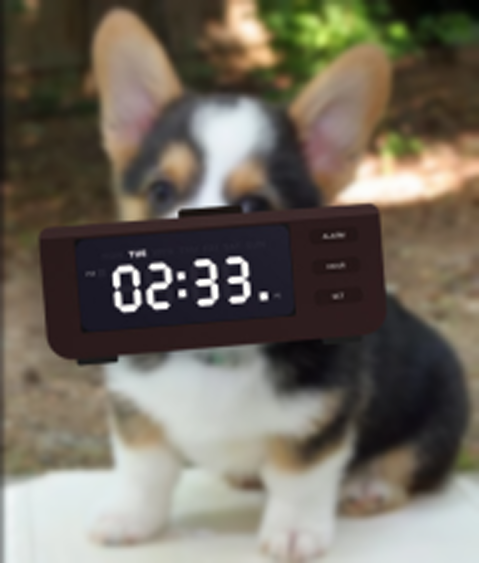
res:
2:33
